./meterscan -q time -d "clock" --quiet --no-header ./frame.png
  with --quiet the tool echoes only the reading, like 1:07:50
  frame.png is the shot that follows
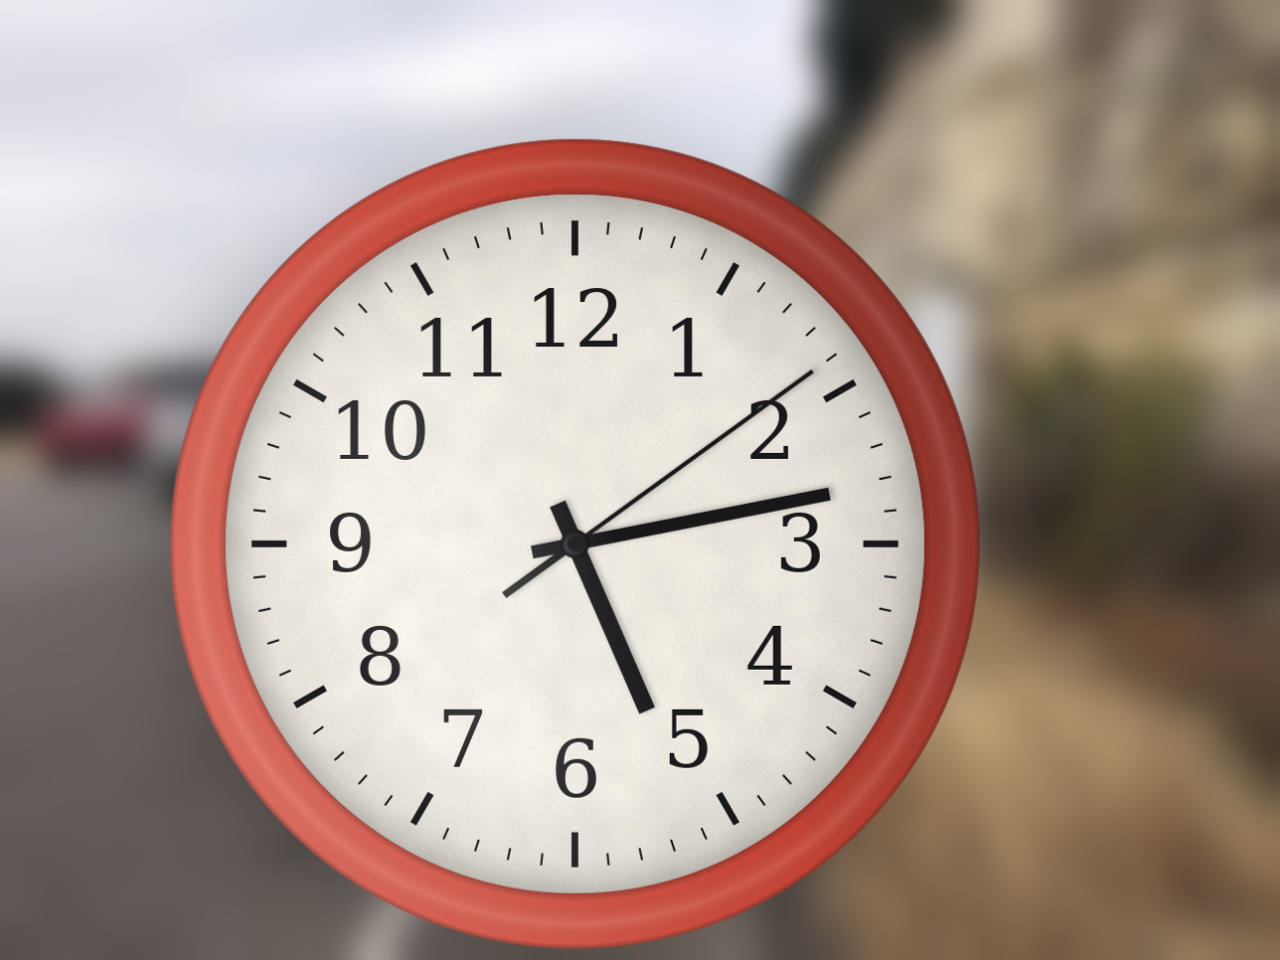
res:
5:13:09
